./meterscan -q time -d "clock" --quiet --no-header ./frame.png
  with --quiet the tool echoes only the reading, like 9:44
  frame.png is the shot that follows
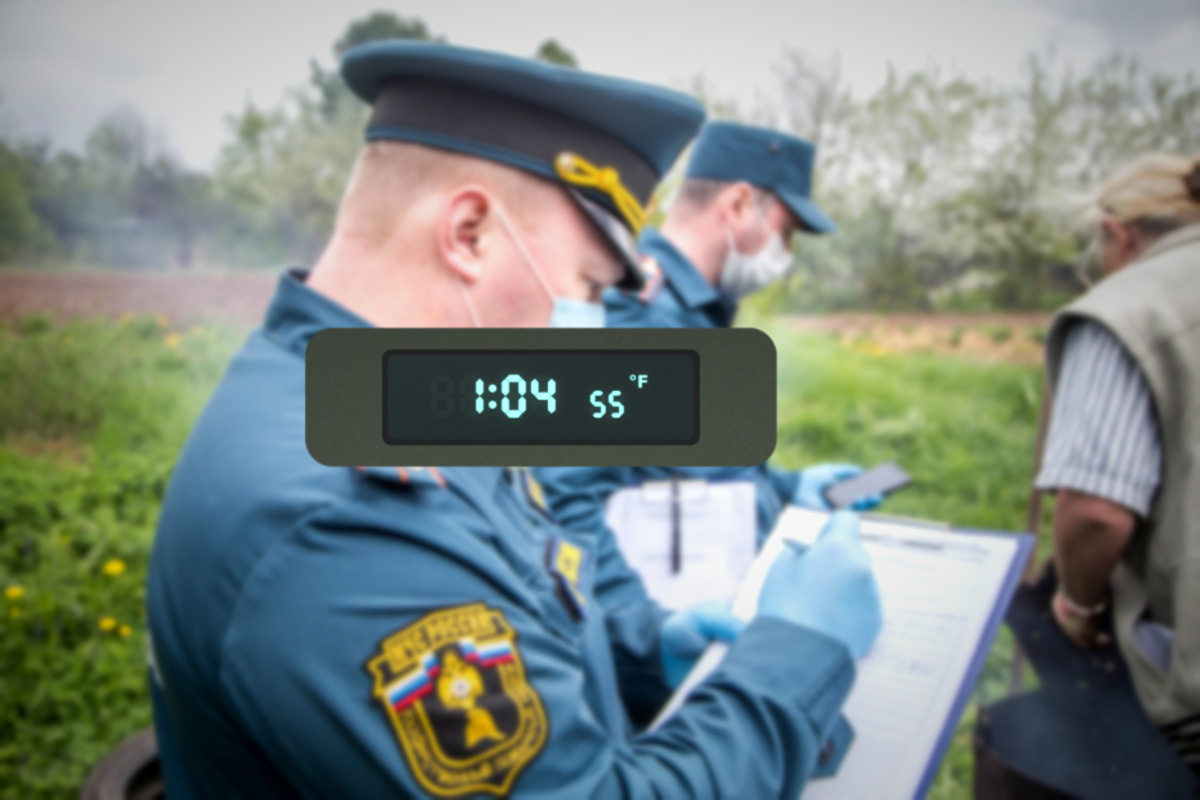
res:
1:04
